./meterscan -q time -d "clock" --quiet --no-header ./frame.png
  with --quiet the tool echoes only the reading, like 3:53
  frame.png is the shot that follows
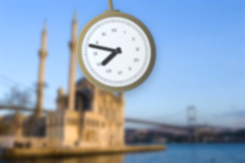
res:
7:48
